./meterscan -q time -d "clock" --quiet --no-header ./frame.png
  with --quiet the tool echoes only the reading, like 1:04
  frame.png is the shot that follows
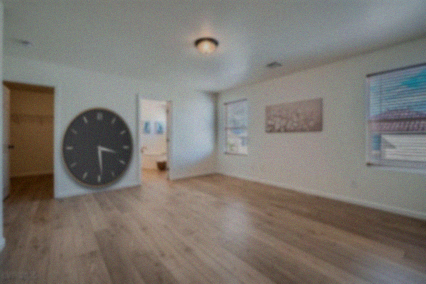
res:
3:29
